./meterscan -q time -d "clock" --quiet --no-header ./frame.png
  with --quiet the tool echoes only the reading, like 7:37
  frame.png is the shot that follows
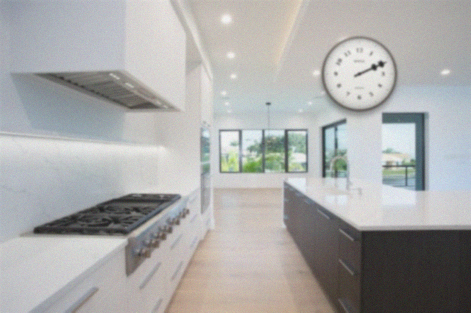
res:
2:11
